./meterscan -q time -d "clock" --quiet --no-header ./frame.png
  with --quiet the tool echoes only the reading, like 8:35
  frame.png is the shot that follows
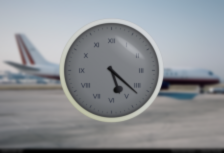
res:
5:22
